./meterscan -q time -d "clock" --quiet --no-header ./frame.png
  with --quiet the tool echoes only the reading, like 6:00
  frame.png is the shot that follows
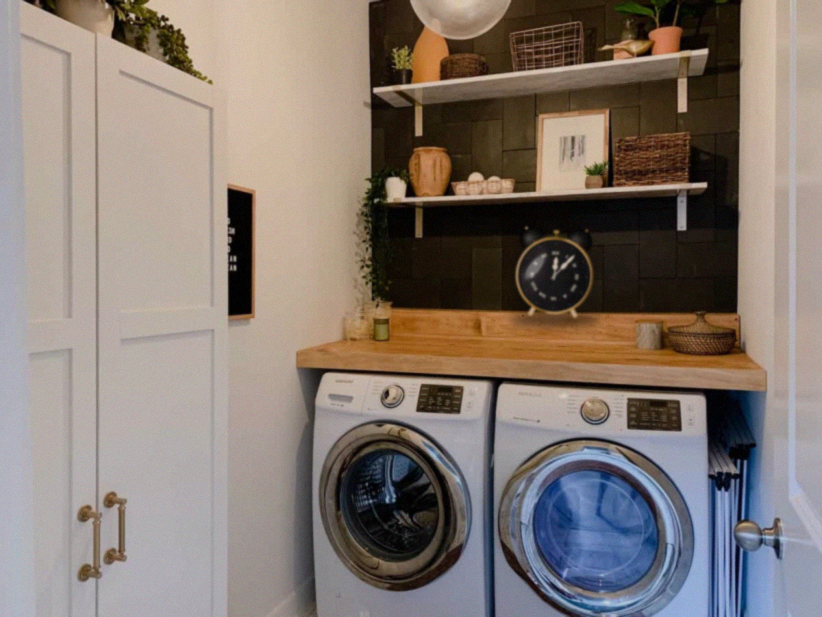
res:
12:07
